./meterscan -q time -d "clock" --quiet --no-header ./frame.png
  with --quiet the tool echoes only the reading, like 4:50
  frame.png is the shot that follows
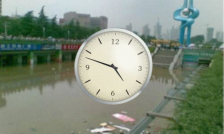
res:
4:48
